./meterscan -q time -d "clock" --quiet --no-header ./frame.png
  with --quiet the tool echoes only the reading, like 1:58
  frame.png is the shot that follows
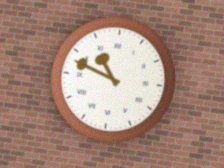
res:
10:48
